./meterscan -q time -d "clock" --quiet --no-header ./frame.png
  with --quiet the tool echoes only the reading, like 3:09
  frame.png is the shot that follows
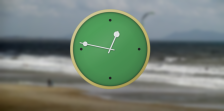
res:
12:47
